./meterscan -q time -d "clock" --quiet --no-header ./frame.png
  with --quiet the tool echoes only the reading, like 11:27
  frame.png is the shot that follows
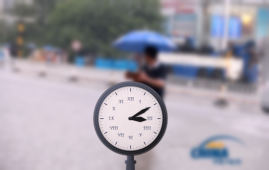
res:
3:10
